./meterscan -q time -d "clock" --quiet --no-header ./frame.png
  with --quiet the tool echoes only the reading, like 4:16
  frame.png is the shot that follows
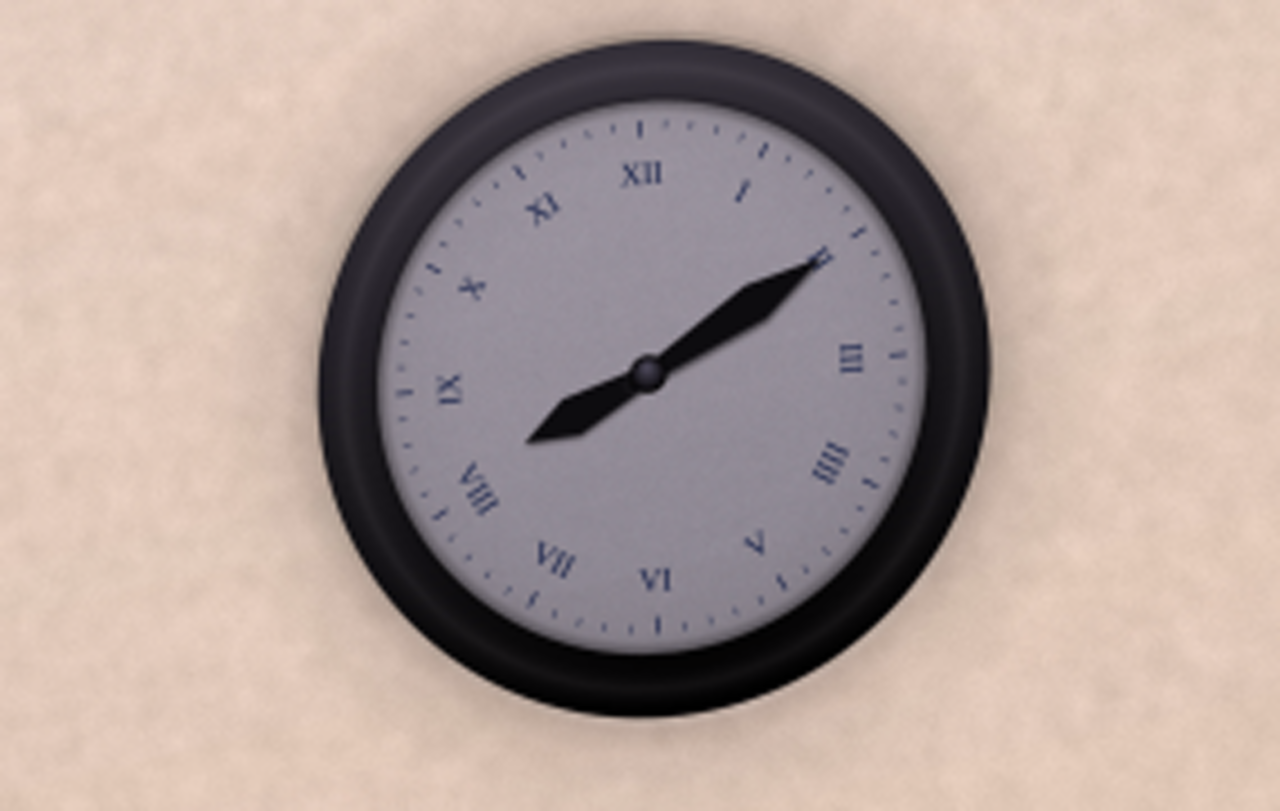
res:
8:10
